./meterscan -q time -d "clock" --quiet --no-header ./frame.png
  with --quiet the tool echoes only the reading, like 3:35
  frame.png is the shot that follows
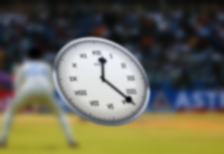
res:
12:23
